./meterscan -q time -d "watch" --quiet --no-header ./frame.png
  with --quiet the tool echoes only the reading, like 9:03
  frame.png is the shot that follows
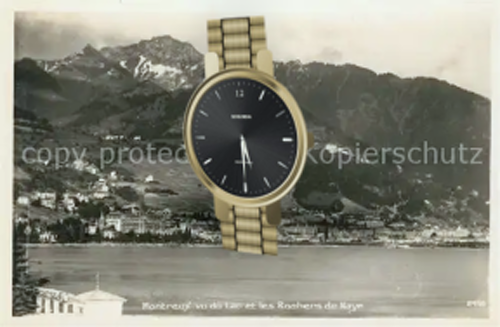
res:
5:30
